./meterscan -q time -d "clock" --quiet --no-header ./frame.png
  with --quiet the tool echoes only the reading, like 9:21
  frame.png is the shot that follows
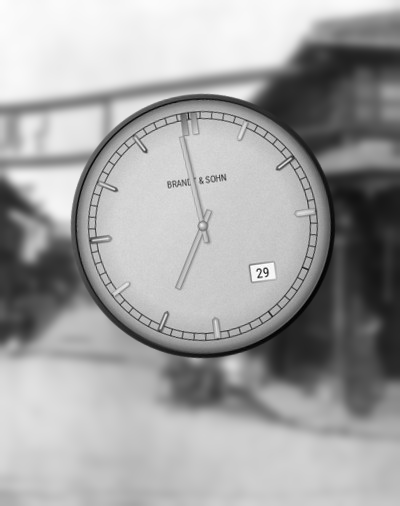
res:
6:59
